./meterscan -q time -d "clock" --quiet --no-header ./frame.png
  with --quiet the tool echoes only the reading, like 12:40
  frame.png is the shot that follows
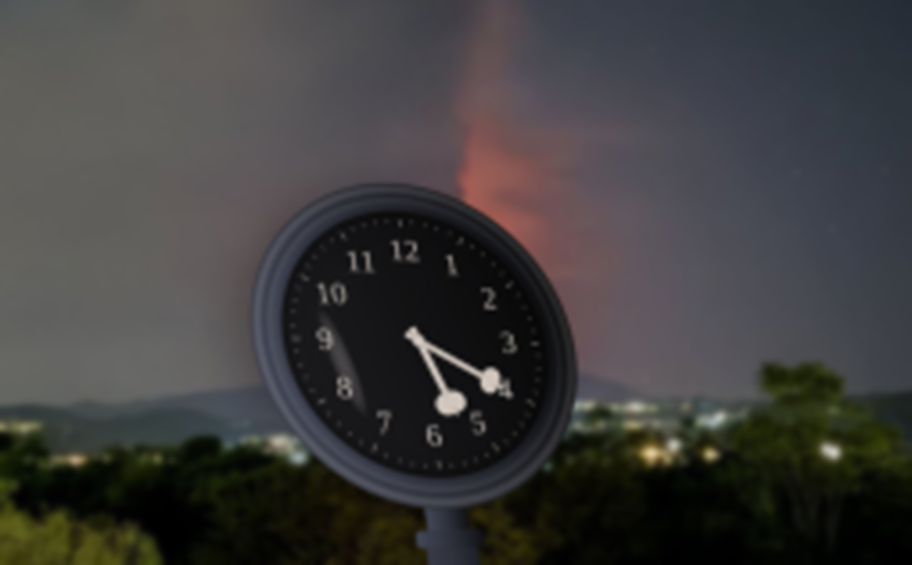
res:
5:20
